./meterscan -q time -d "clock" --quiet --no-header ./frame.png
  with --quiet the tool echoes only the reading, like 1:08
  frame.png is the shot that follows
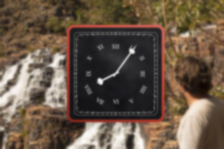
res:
8:06
